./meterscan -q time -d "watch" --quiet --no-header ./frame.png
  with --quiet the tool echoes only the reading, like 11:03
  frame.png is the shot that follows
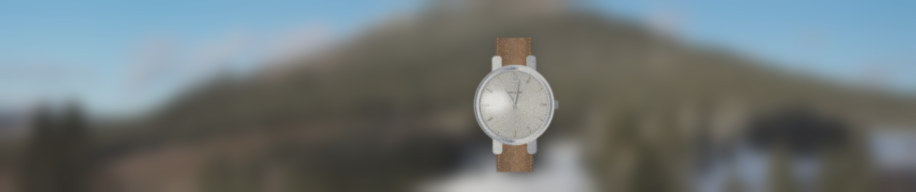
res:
11:02
